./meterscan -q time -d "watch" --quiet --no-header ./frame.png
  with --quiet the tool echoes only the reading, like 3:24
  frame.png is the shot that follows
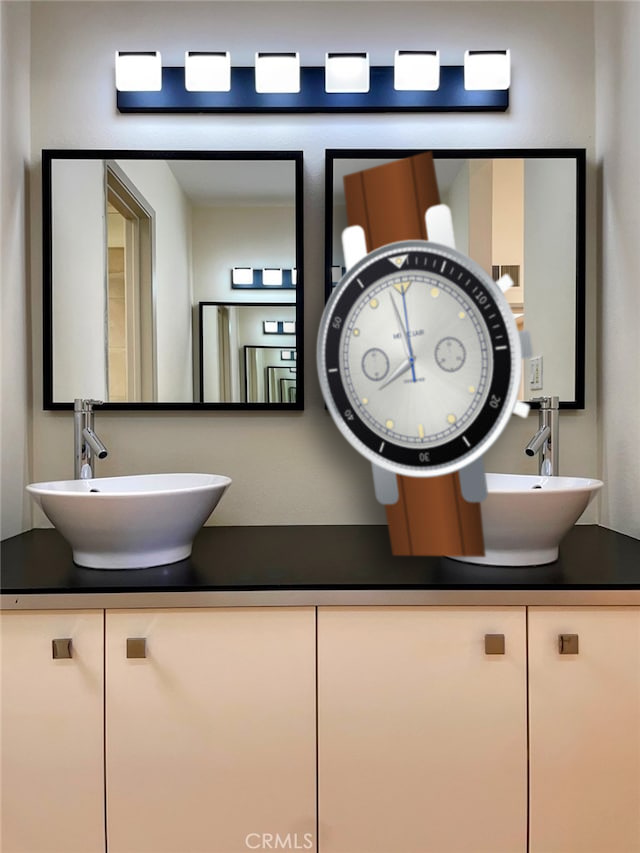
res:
7:58
